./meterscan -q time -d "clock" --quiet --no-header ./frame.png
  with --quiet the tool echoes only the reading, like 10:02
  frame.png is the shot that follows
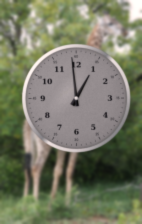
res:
12:59
